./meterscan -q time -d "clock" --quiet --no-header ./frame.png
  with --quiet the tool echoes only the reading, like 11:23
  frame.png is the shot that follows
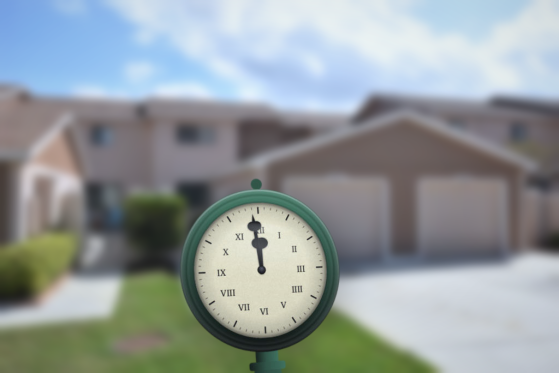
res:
11:59
